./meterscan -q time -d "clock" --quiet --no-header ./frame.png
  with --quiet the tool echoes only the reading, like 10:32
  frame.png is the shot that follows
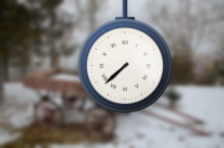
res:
7:38
